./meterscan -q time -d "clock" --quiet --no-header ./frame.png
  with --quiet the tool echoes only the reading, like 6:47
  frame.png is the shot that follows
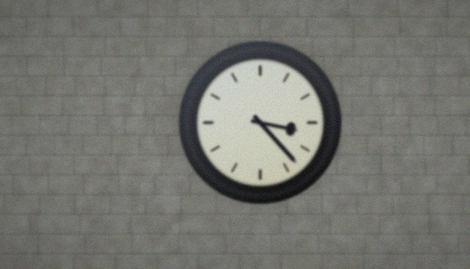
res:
3:23
